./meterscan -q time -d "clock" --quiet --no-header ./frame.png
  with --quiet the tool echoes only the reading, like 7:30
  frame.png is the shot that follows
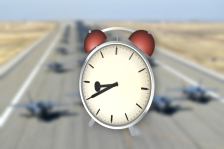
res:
8:40
